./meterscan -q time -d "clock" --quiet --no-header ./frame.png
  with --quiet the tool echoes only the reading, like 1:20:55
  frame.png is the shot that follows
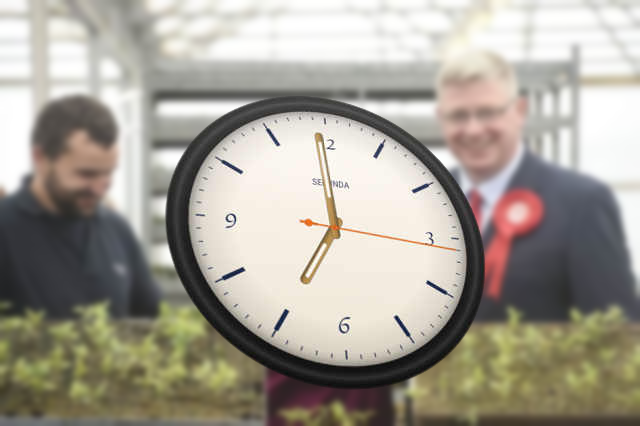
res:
6:59:16
